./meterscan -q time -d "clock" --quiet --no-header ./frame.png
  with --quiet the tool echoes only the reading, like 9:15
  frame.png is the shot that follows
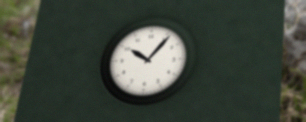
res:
10:06
